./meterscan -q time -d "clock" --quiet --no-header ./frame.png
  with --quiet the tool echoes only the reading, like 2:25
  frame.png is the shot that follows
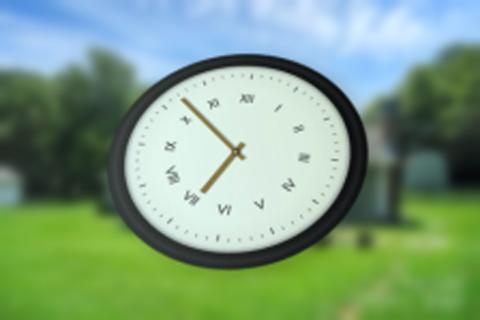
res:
6:52
